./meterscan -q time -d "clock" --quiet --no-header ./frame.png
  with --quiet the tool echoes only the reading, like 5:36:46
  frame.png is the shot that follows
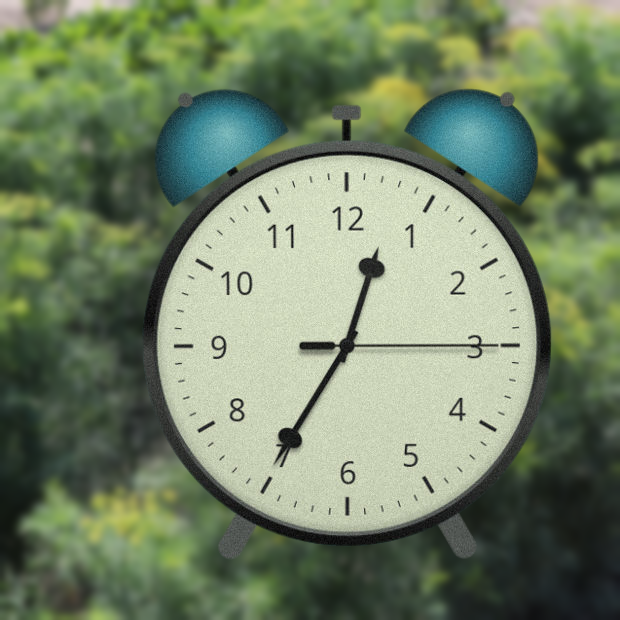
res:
12:35:15
